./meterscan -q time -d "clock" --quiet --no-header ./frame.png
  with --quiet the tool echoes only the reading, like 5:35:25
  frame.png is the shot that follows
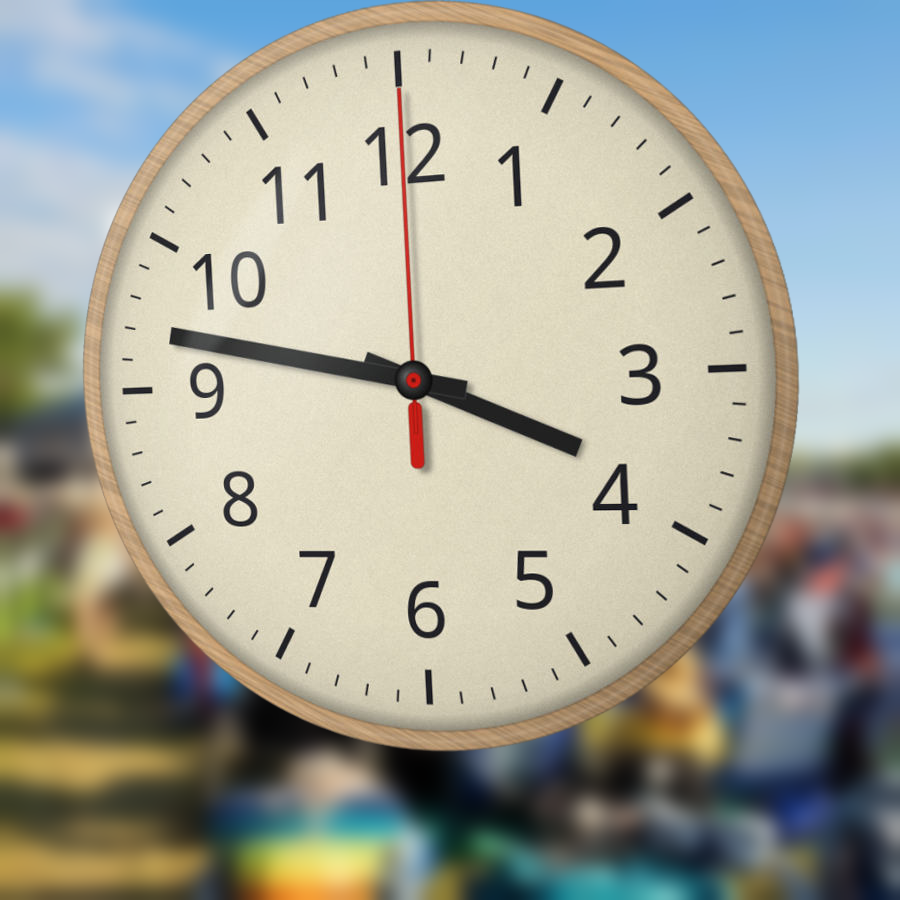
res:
3:47:00
